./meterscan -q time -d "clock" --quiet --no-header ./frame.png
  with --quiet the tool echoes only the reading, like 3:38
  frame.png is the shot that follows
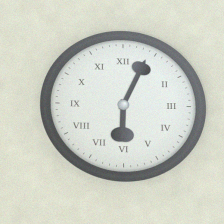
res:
6:04
